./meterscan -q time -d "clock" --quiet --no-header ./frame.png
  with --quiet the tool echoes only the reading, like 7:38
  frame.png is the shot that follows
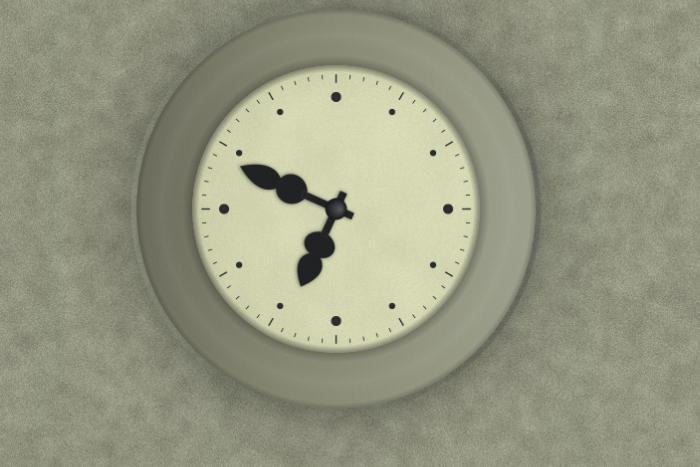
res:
6:49
